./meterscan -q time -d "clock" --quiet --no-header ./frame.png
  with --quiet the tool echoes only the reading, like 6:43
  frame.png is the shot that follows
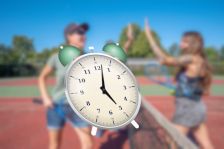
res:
5:02
